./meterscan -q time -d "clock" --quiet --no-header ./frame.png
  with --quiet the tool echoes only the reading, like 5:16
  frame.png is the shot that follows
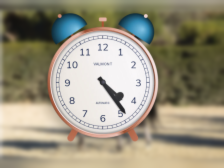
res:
4:24
